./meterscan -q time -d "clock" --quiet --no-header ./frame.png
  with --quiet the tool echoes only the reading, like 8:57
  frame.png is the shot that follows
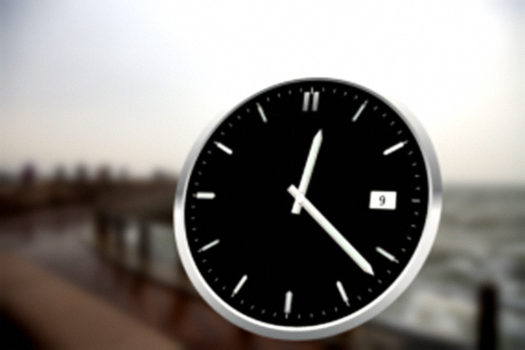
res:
12:22
